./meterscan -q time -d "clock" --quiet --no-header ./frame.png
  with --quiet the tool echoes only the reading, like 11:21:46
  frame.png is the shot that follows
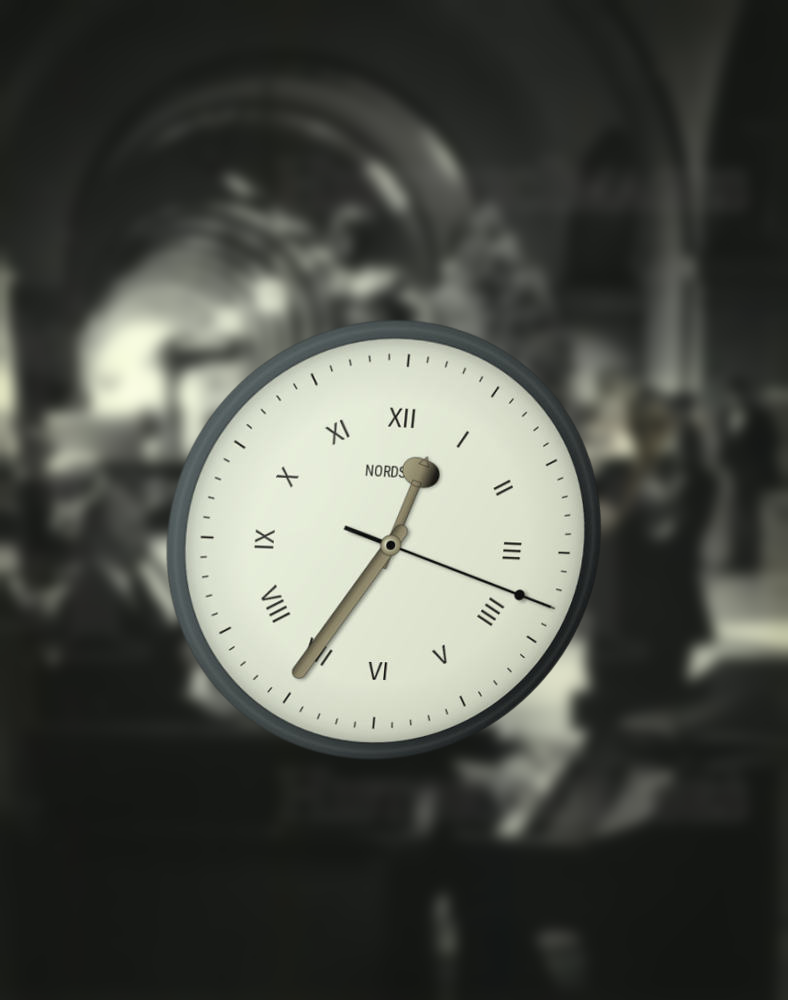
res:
12:35:18
